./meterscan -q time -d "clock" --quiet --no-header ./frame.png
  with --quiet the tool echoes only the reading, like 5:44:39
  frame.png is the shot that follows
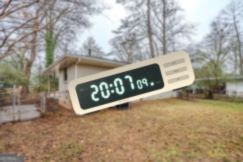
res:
20:07:09
